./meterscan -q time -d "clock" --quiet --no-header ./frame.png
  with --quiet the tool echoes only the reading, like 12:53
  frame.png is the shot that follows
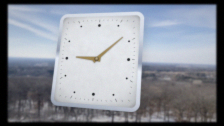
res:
9:08
